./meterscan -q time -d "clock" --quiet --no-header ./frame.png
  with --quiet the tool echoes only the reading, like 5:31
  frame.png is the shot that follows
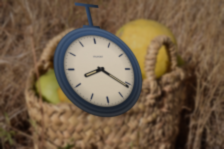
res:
8:21
